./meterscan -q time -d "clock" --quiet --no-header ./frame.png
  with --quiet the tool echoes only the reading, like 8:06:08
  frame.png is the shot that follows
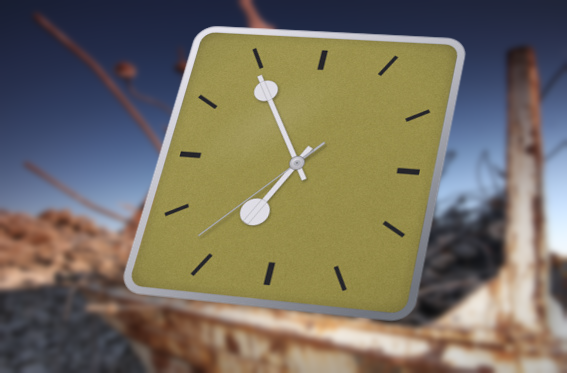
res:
6:54:37
